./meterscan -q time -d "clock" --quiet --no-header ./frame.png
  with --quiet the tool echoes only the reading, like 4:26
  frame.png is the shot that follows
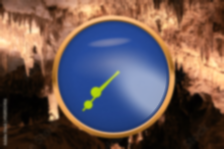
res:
7:37
